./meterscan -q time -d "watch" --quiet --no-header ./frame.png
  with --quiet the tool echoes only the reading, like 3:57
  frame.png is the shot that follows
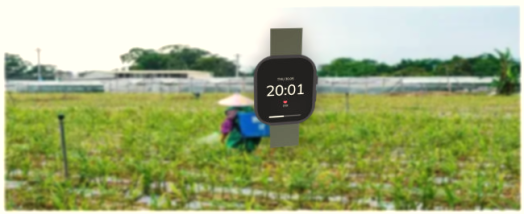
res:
20:01
